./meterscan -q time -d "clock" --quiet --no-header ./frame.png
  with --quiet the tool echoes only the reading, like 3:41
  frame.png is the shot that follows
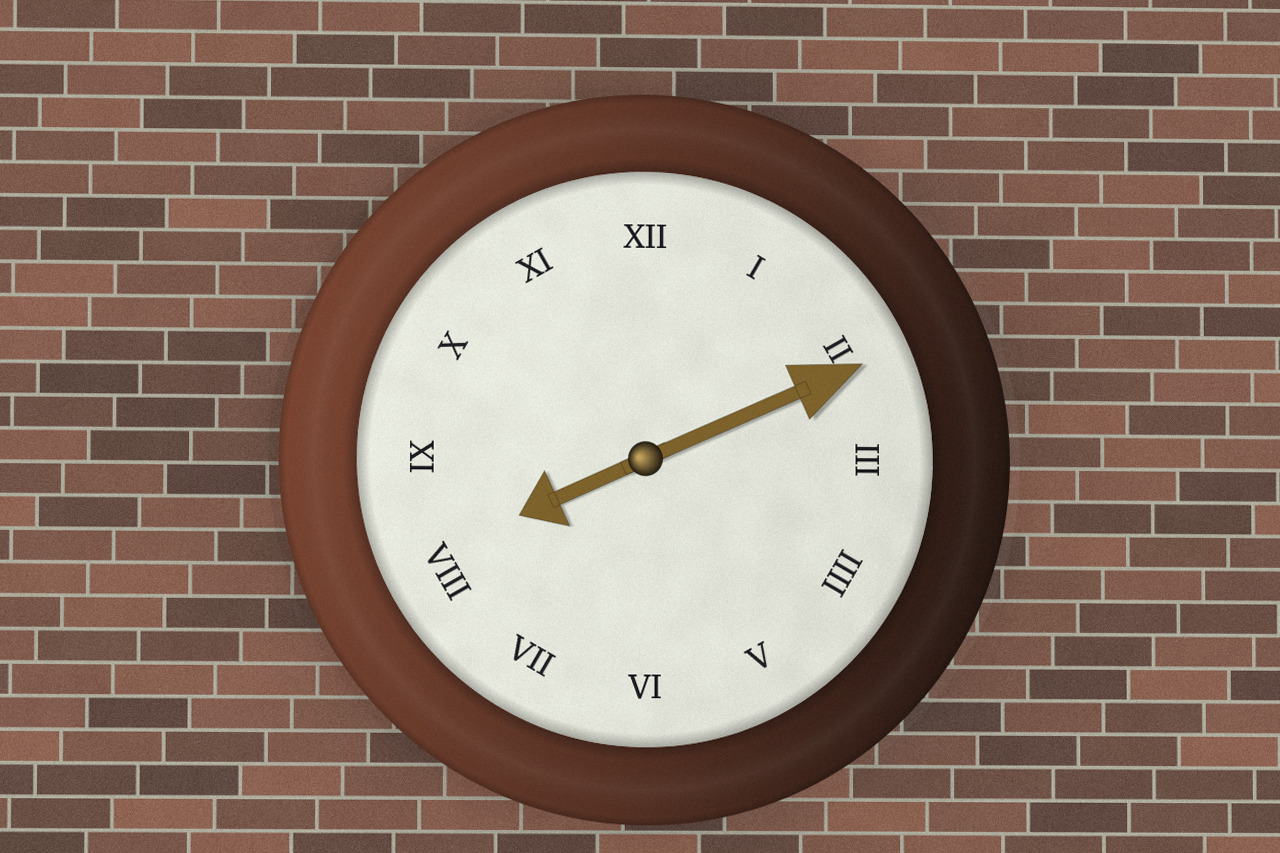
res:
8:11
